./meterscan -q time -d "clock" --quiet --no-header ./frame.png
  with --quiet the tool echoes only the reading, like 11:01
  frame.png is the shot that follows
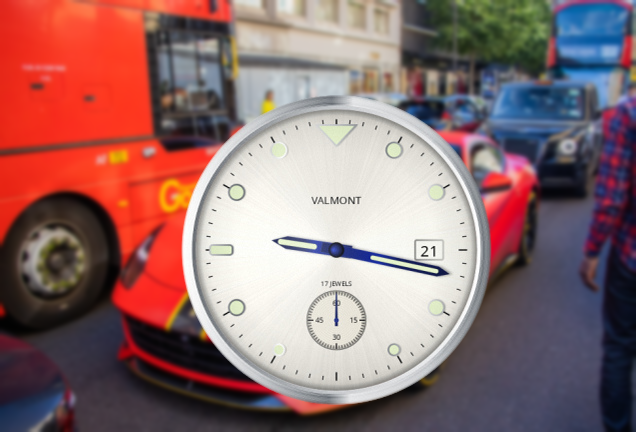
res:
9:17
